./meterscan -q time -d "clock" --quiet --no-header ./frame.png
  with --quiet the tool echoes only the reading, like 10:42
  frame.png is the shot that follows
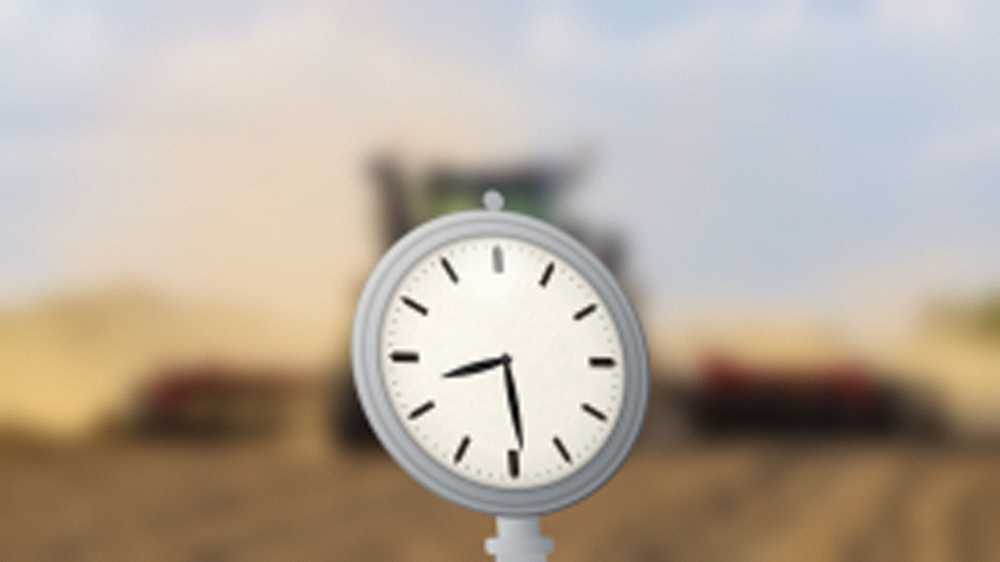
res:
8:29
